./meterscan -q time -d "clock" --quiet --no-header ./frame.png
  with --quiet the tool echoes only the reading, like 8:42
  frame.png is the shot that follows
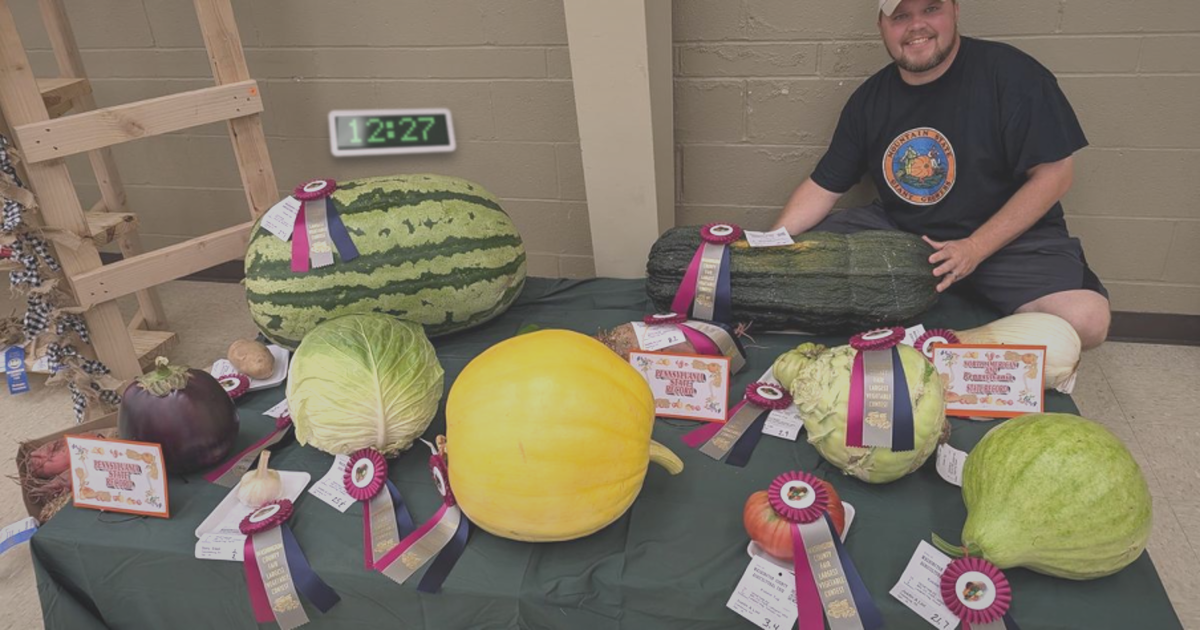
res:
12:27
